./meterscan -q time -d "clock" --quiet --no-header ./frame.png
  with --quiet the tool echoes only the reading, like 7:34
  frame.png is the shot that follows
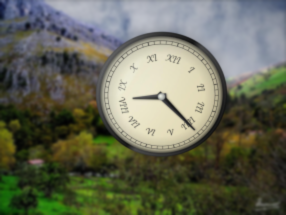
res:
8:20
